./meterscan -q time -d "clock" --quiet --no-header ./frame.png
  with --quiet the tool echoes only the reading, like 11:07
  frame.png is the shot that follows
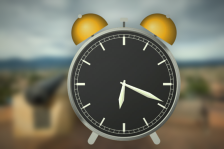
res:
6:19
